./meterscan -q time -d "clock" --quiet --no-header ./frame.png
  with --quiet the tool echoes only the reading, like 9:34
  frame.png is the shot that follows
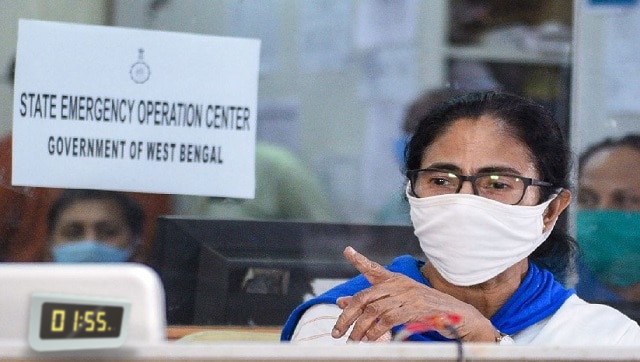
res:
1:55
